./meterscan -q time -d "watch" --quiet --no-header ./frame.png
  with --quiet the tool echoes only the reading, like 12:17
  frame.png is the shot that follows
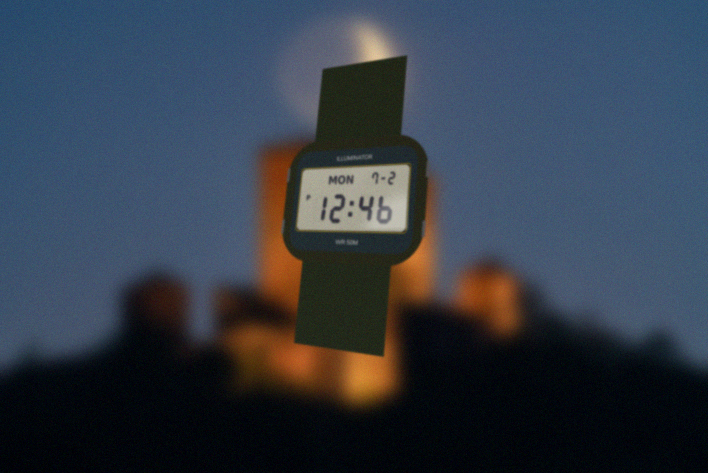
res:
12:46
